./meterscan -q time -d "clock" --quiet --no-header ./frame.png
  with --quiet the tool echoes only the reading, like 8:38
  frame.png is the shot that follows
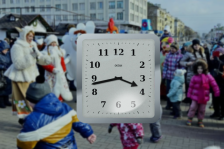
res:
3:43
